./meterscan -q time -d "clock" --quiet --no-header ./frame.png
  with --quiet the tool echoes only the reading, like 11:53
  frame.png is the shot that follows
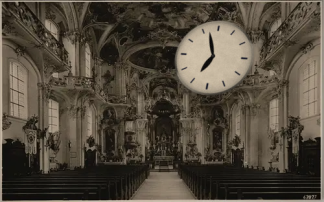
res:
6:57
